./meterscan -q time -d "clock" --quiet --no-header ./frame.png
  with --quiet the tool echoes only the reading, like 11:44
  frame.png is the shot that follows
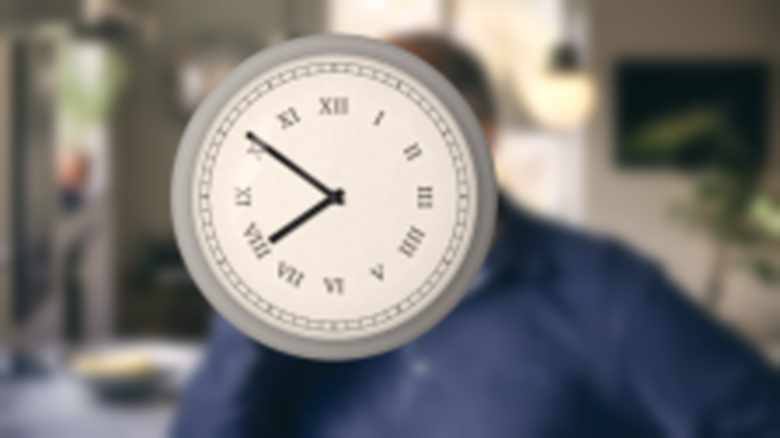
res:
7:51
